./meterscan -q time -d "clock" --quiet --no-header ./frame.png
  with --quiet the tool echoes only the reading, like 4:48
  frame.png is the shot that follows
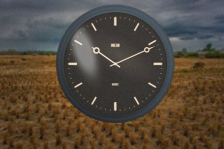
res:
10:11
